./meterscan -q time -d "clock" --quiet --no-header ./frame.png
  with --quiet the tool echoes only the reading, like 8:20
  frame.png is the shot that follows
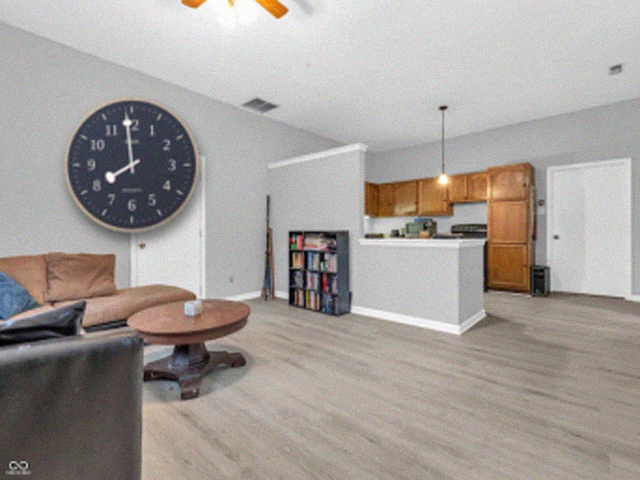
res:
7:59
